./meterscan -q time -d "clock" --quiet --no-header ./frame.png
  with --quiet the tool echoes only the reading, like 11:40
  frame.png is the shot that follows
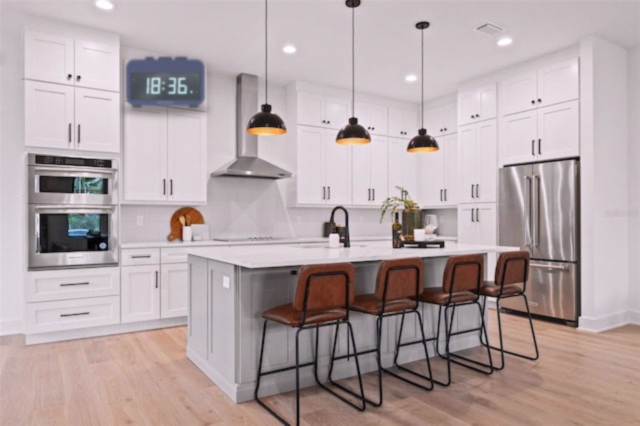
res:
18:36
